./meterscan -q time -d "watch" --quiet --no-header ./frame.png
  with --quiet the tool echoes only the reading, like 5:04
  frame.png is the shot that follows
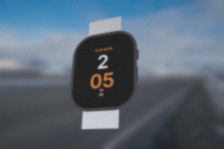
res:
2:05
